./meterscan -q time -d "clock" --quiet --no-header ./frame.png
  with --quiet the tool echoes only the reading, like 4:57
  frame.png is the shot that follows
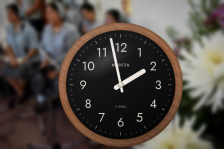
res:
1:58
